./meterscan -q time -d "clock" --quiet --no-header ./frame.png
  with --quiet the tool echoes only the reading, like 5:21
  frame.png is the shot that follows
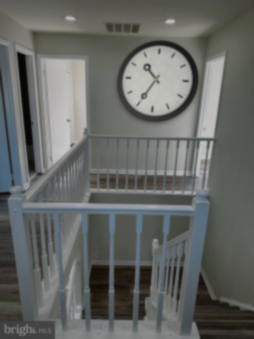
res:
10:35
